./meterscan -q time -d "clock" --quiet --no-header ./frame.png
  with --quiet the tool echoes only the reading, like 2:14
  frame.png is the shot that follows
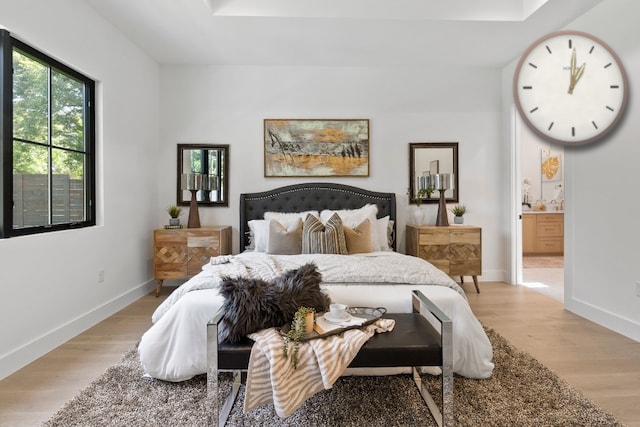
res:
1:01
